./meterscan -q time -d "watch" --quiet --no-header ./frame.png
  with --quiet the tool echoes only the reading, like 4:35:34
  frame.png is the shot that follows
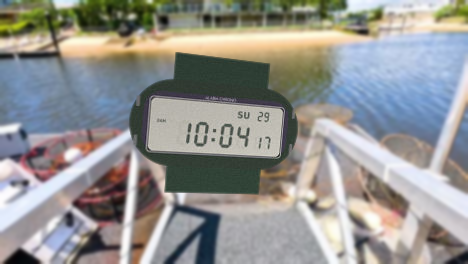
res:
10:04:17
